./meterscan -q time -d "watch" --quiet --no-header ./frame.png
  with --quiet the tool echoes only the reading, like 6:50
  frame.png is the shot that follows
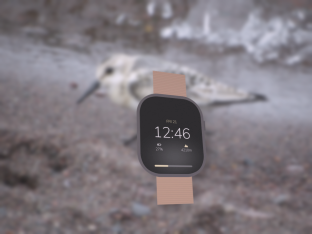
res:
12:46
